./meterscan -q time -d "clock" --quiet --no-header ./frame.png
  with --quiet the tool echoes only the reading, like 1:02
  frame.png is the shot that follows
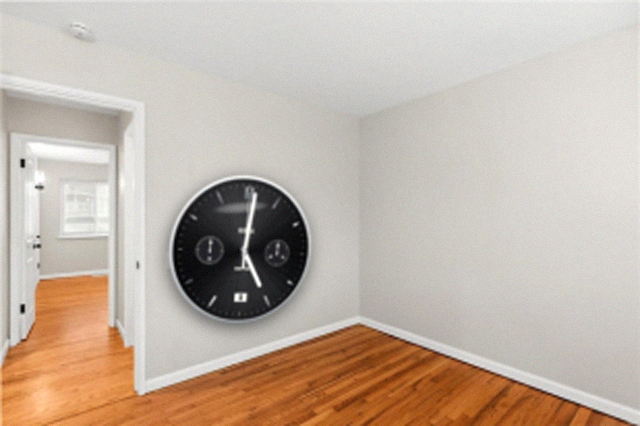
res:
5:01
